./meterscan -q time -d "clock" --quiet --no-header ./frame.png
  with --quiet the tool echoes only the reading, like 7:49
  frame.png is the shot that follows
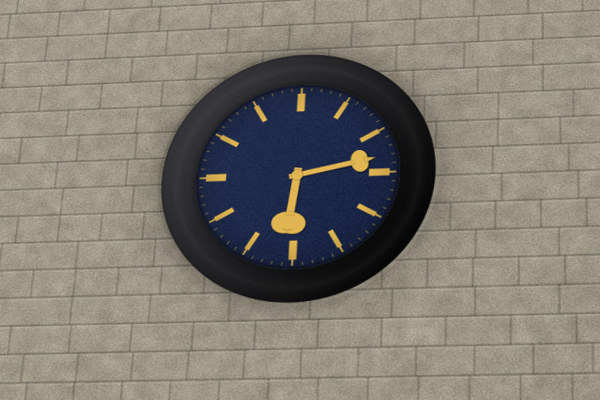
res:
6:13
